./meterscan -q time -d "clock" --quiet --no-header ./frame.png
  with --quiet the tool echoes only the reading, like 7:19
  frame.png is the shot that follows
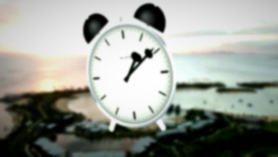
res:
1:09
